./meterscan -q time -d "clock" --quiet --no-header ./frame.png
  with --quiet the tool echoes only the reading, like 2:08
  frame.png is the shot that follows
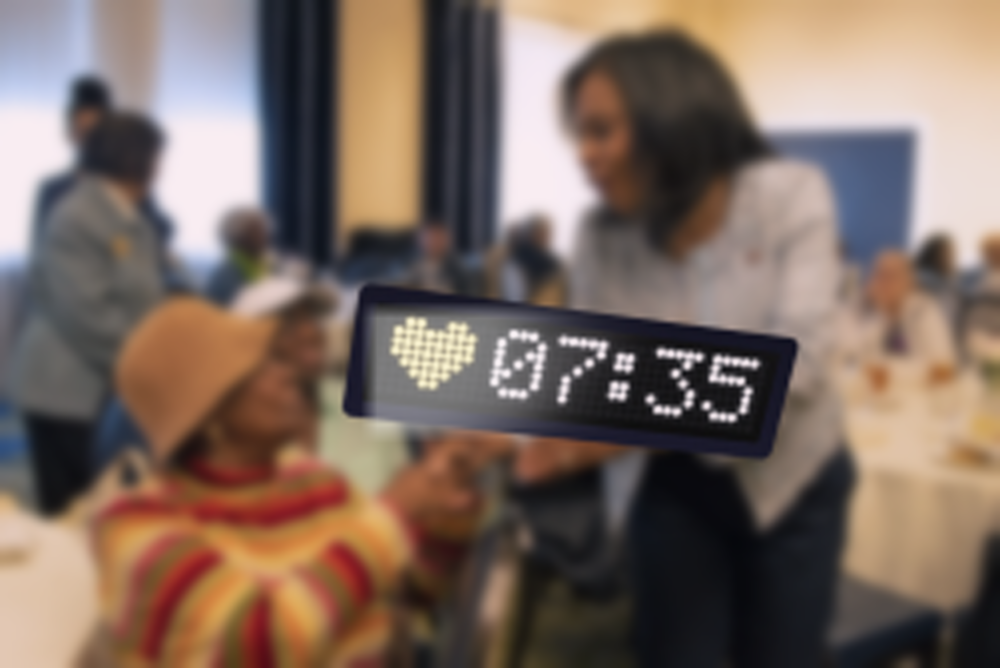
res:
7:35
